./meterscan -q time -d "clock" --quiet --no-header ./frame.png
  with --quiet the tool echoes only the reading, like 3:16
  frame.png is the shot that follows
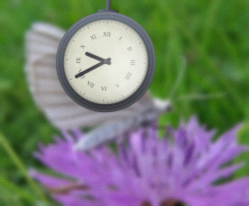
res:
9:40
